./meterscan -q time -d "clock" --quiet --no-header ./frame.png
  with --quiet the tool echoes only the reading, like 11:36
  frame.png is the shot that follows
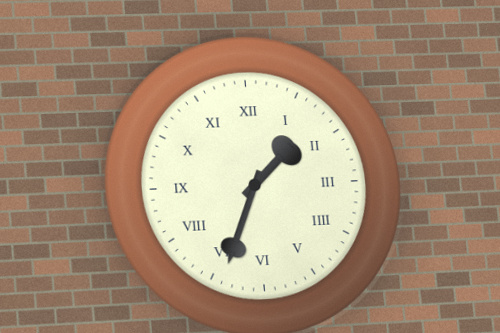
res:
1:34
